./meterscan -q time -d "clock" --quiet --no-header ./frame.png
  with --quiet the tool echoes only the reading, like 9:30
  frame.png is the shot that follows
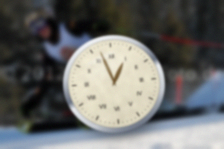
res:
12:57
